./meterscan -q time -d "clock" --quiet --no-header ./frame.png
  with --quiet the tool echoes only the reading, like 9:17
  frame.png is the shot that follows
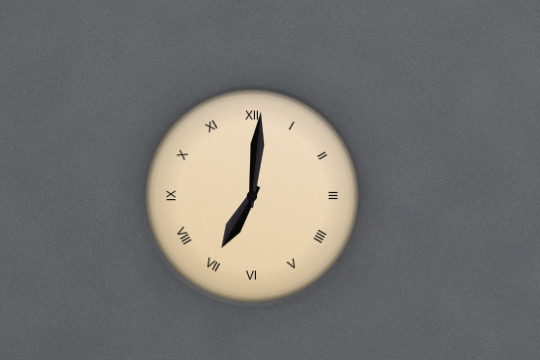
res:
7:01
